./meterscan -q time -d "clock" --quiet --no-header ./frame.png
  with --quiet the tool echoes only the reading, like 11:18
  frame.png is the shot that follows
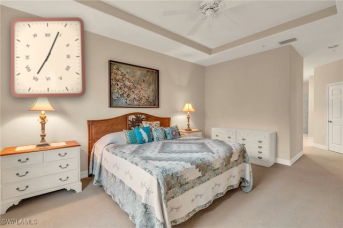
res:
7:04
